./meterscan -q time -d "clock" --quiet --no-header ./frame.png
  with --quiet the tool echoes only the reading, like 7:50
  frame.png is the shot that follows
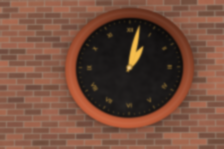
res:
1:02
